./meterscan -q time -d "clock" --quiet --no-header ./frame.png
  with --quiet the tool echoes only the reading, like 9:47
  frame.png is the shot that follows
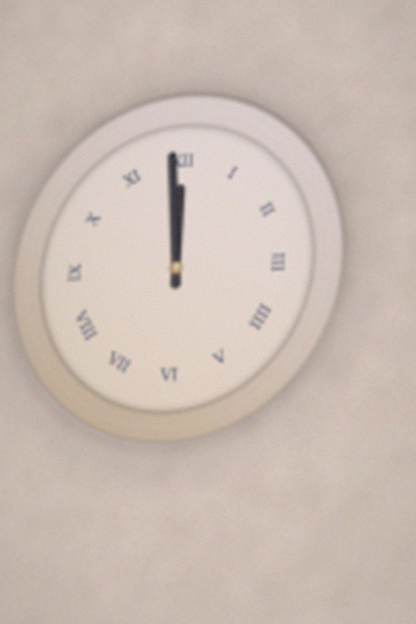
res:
11:59
